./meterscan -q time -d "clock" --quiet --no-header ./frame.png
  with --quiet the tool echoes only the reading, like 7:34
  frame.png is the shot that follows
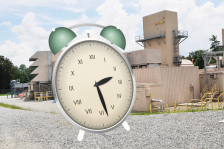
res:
2:28
